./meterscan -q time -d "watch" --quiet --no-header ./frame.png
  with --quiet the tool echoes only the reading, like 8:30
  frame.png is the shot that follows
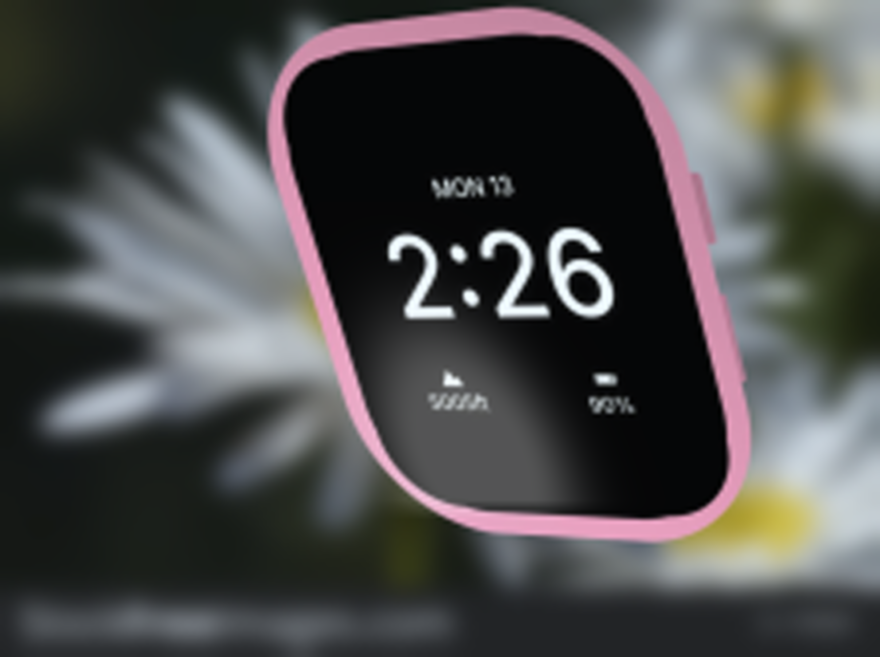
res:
2:26
